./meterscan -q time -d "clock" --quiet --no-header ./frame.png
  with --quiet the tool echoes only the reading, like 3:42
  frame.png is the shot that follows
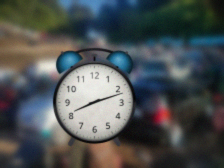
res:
8:12
